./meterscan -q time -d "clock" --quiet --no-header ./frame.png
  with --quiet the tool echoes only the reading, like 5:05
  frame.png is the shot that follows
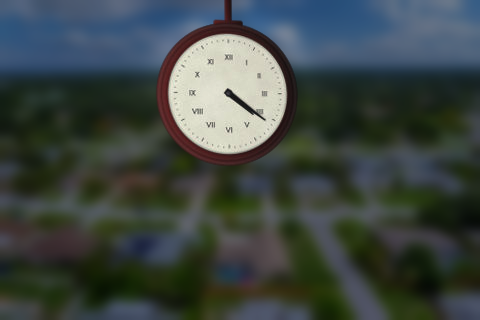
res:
4:21
